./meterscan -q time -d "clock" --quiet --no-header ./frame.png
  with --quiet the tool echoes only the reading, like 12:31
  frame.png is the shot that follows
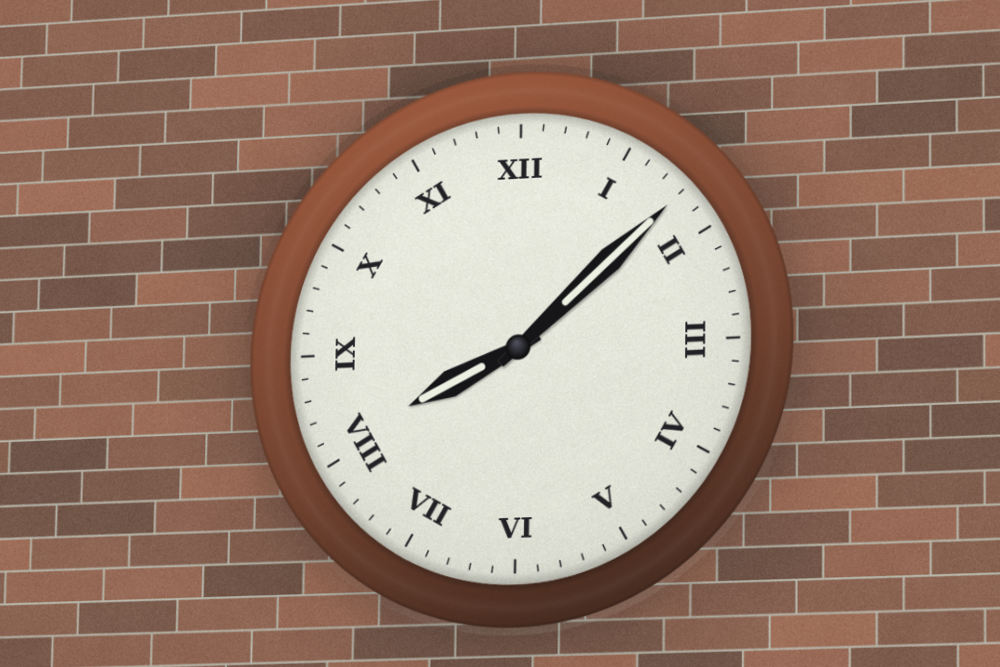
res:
8:08
